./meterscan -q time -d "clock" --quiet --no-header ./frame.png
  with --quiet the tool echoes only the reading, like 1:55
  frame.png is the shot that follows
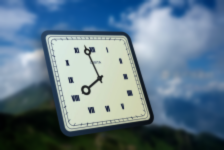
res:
7:58
